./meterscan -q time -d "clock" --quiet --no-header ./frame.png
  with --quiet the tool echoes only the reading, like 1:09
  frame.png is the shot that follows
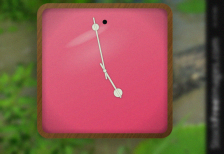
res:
4:58
